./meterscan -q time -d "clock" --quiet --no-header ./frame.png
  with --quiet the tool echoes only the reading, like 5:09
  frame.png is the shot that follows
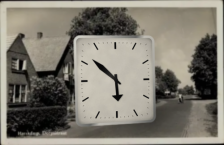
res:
5:52
